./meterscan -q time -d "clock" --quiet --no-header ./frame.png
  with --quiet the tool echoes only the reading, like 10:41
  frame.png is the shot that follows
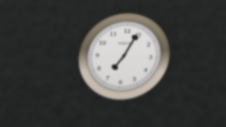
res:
7:04
